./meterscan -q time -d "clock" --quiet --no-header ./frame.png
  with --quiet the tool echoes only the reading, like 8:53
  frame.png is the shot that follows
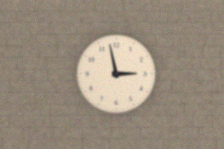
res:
2:58
